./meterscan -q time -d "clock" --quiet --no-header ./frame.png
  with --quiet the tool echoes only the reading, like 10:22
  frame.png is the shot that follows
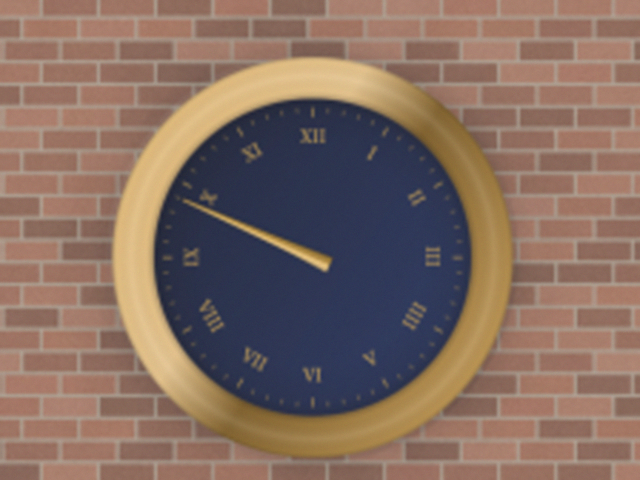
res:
9:49
